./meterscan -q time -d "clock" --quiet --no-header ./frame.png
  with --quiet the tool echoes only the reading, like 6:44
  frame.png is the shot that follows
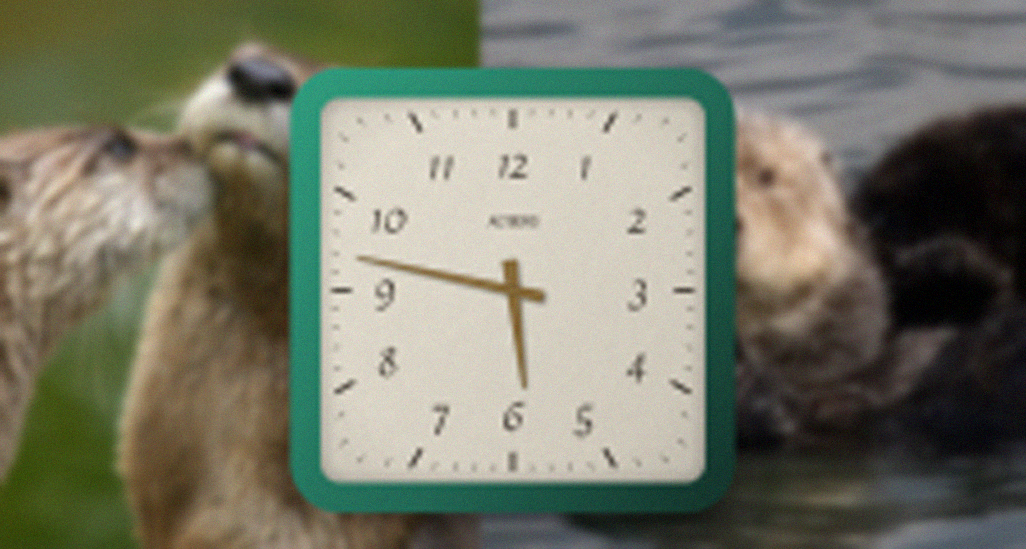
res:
5:47
